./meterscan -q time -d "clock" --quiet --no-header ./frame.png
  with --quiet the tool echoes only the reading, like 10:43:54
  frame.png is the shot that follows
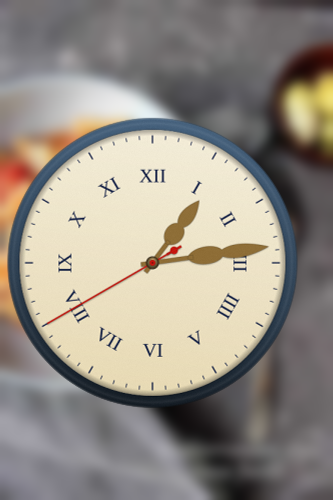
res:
1:13:40
